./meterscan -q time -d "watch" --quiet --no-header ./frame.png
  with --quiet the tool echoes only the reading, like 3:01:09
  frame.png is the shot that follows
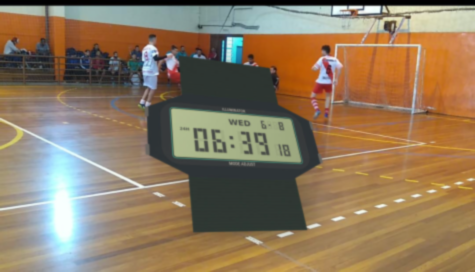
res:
6:39:18
